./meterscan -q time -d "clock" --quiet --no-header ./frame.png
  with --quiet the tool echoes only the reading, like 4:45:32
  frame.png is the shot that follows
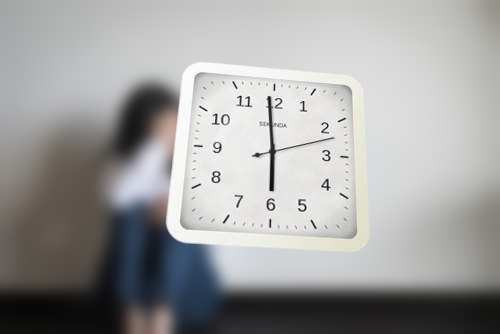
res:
5:59:12
